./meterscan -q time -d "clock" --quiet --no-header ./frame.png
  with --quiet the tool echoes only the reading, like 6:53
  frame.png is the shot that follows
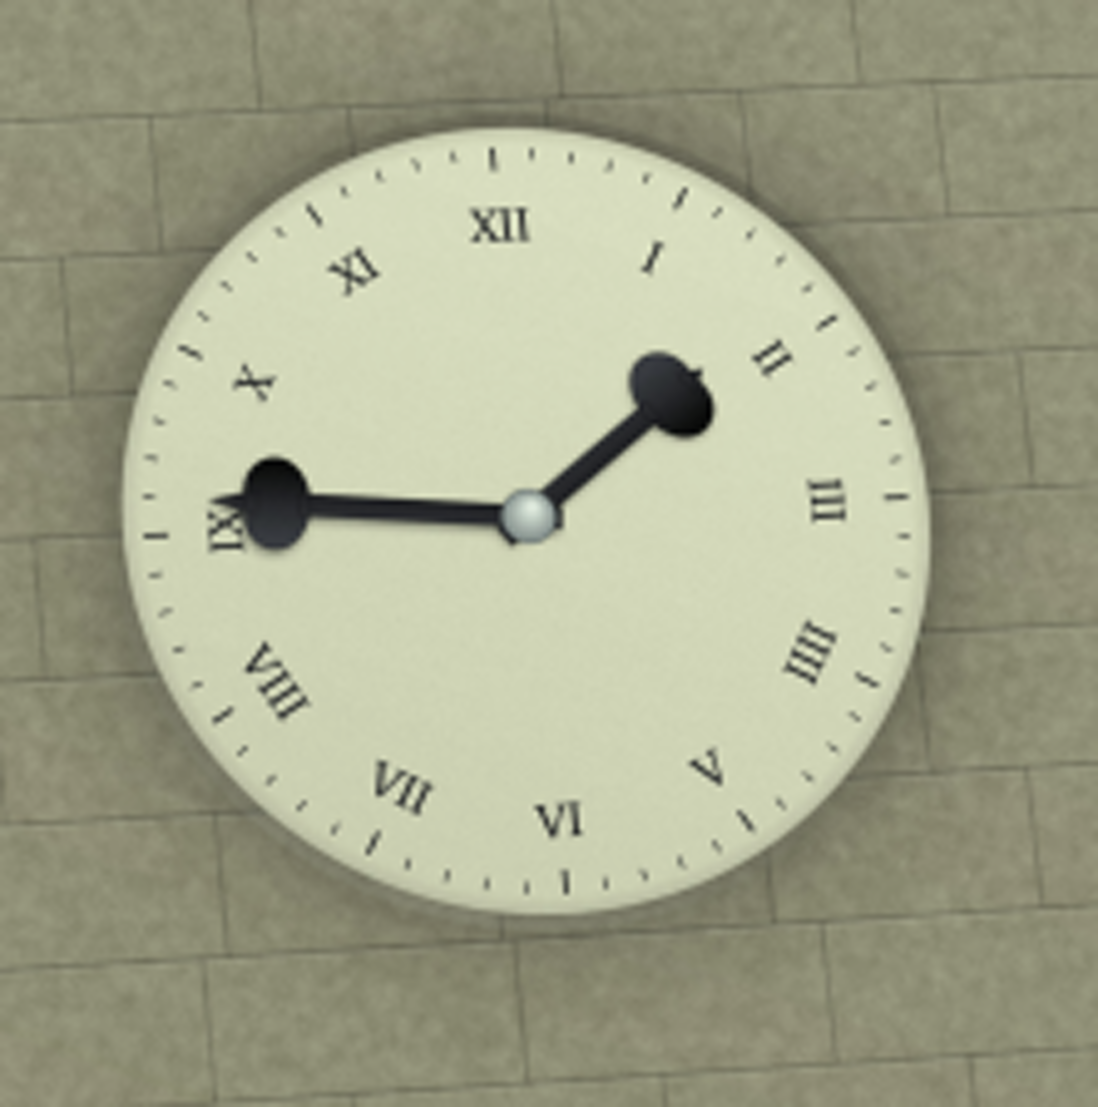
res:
1:46
